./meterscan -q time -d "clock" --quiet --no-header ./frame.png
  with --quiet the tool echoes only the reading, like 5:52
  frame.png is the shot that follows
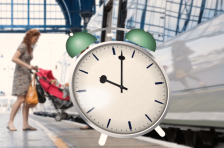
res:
10:02
